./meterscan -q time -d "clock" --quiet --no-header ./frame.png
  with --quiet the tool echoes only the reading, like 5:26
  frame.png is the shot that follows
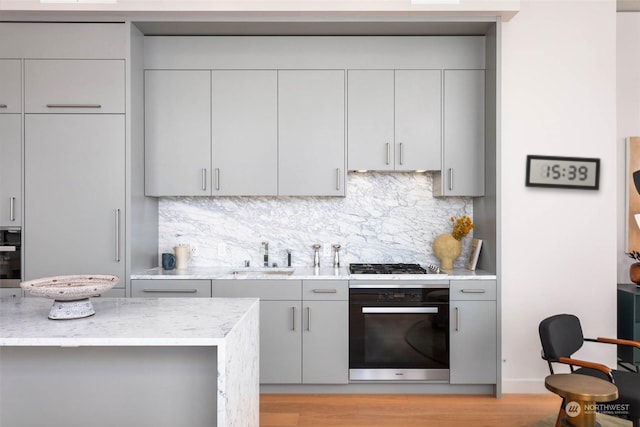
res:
15:39
